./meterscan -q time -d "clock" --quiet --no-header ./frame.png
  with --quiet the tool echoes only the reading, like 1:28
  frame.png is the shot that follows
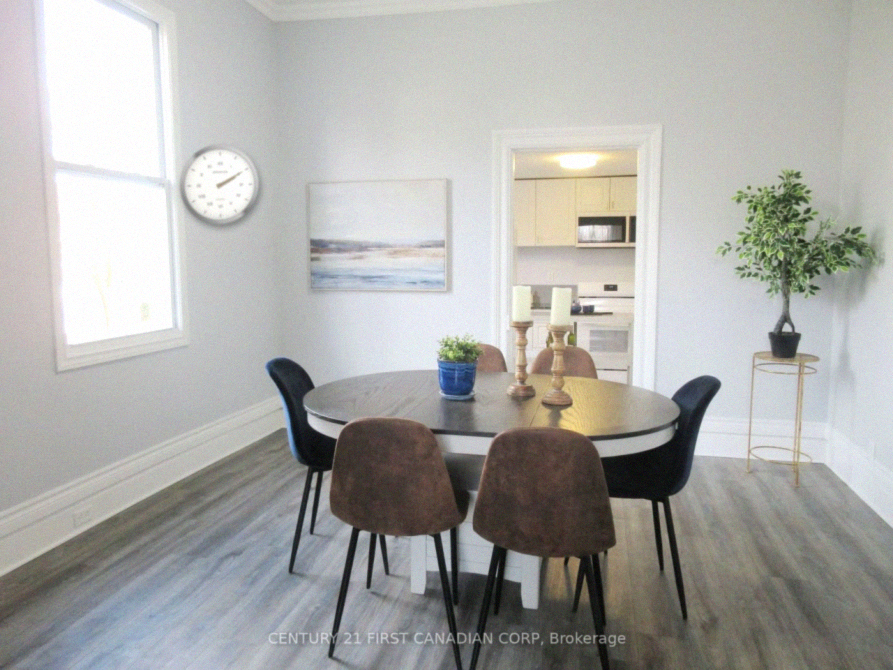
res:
2:10
